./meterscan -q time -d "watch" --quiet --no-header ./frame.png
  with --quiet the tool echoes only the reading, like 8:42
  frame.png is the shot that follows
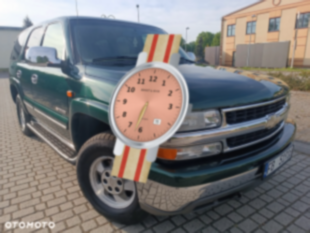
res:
6:32
